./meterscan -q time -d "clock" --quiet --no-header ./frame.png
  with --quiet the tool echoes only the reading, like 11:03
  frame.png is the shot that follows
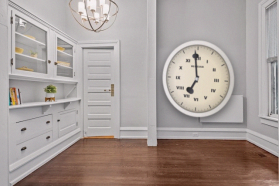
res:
6:59
